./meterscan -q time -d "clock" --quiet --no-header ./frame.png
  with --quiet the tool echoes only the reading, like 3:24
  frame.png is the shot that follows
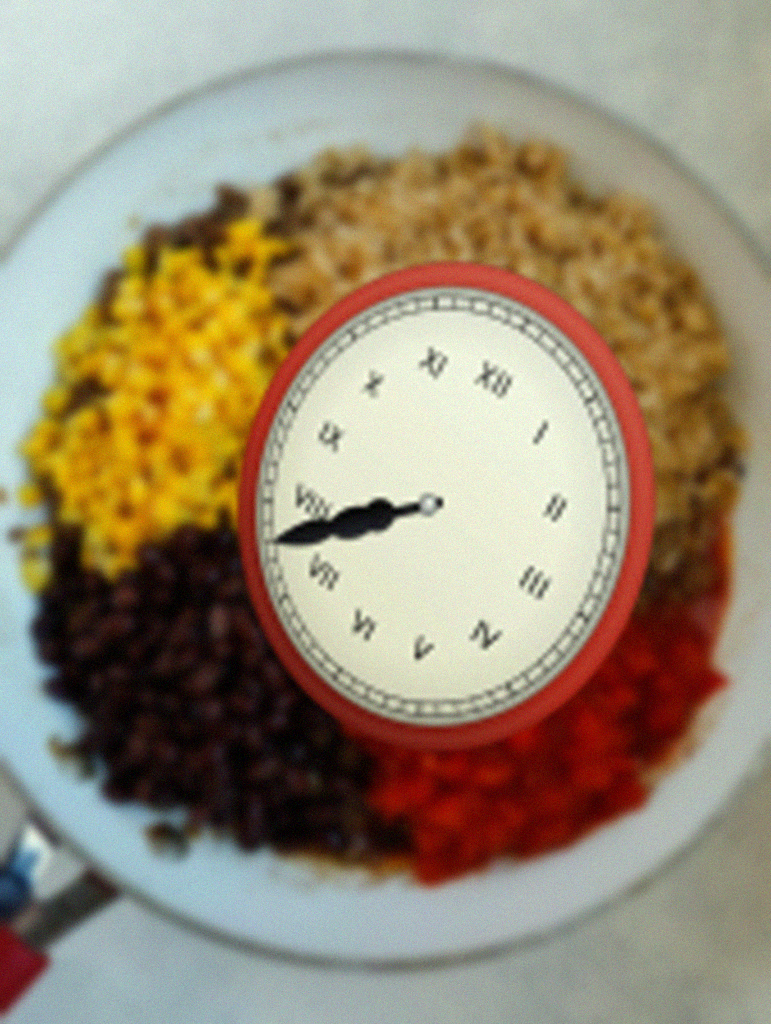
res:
7:38
